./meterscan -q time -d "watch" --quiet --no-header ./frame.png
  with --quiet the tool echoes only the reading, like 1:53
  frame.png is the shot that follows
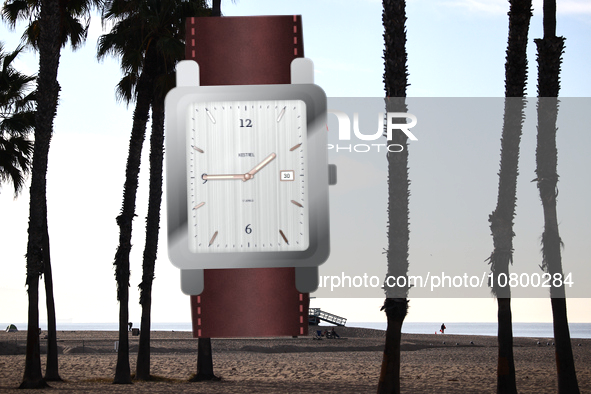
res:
1:45
